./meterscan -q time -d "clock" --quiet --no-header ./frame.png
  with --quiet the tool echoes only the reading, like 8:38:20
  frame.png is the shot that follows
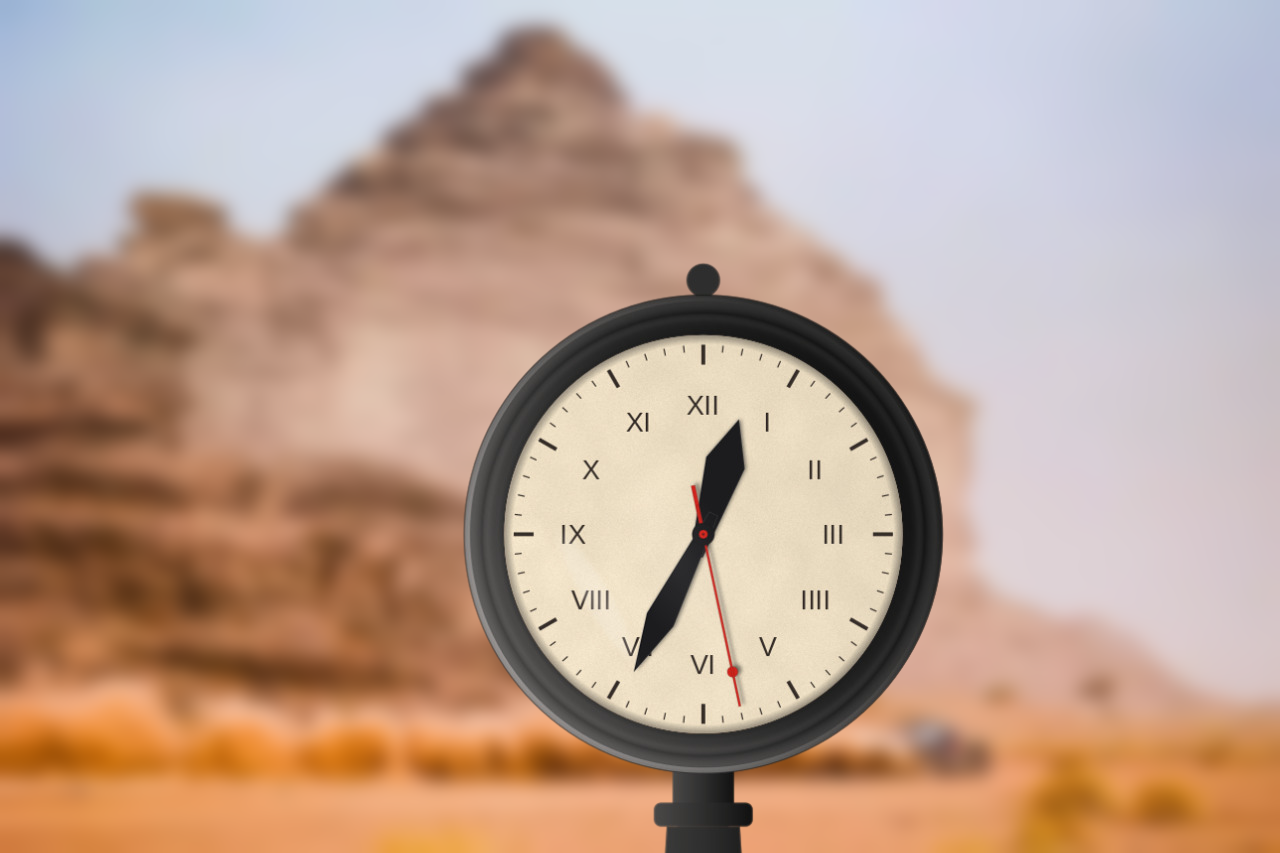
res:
12:34:28
